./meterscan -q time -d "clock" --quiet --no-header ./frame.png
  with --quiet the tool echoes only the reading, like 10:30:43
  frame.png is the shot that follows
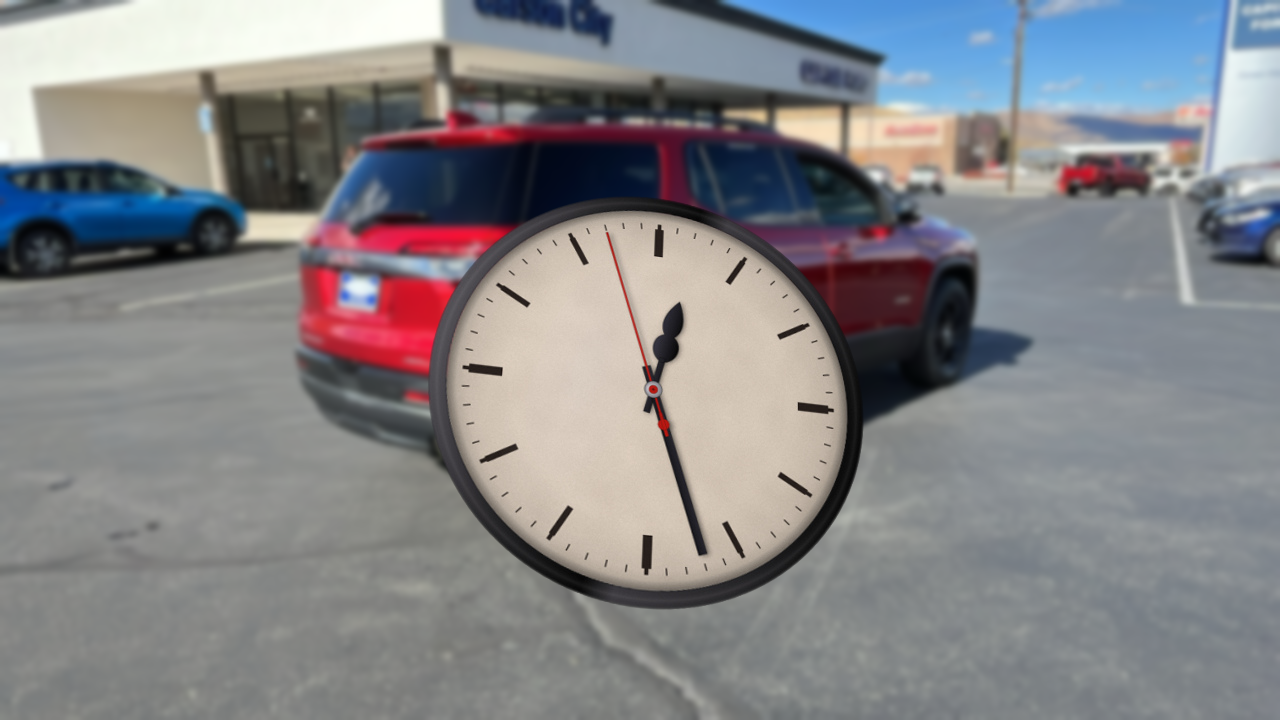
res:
12:26:57
